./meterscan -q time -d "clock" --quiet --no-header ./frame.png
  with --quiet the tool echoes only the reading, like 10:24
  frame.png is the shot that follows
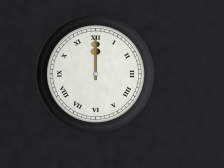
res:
12:00
